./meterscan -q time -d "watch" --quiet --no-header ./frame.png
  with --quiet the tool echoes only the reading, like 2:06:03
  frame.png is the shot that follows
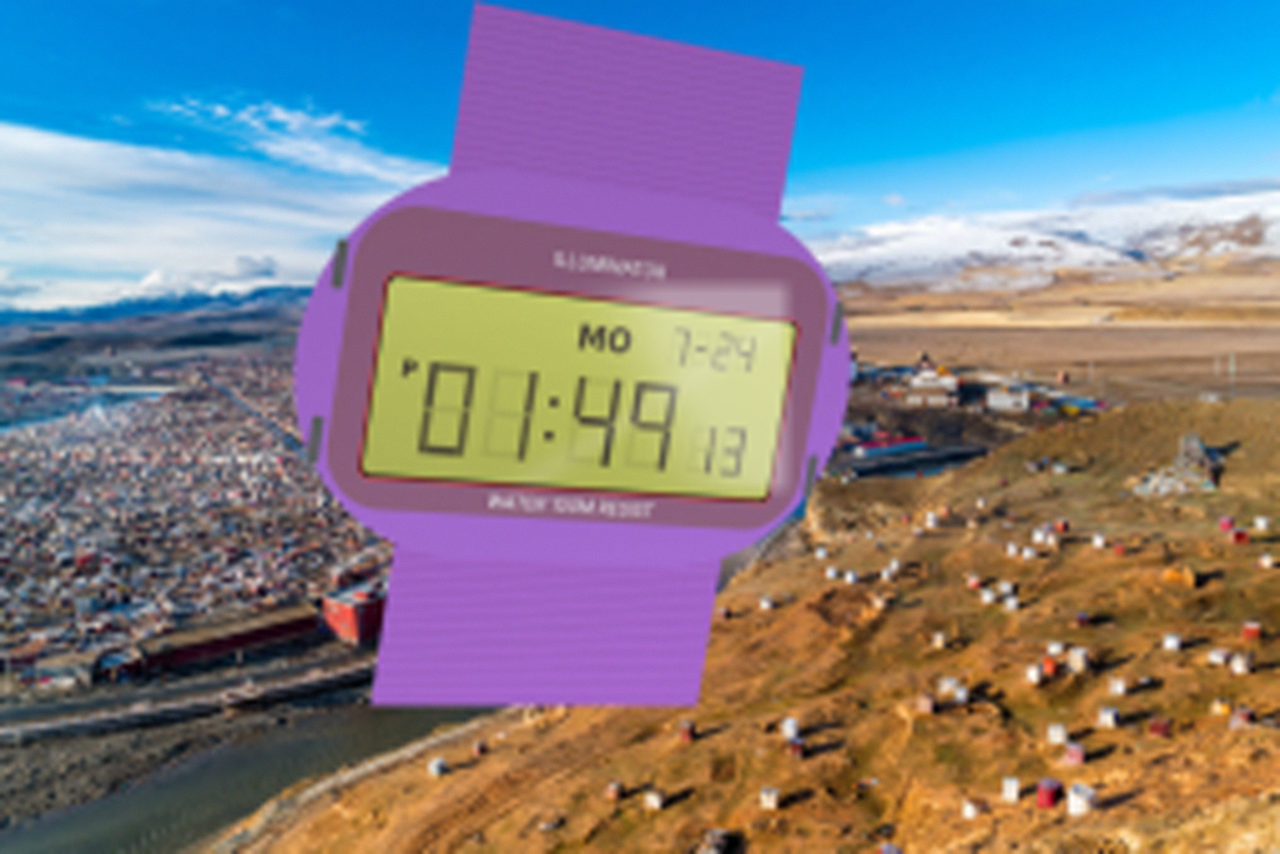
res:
1:49:13
